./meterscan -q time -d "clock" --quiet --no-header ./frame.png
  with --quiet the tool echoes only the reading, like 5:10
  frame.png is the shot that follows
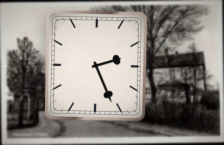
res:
2:26
